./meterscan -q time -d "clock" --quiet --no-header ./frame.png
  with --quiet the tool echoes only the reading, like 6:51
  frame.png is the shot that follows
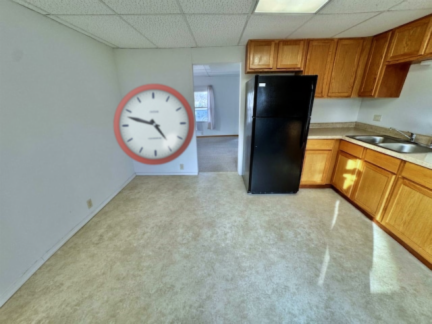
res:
4:48
